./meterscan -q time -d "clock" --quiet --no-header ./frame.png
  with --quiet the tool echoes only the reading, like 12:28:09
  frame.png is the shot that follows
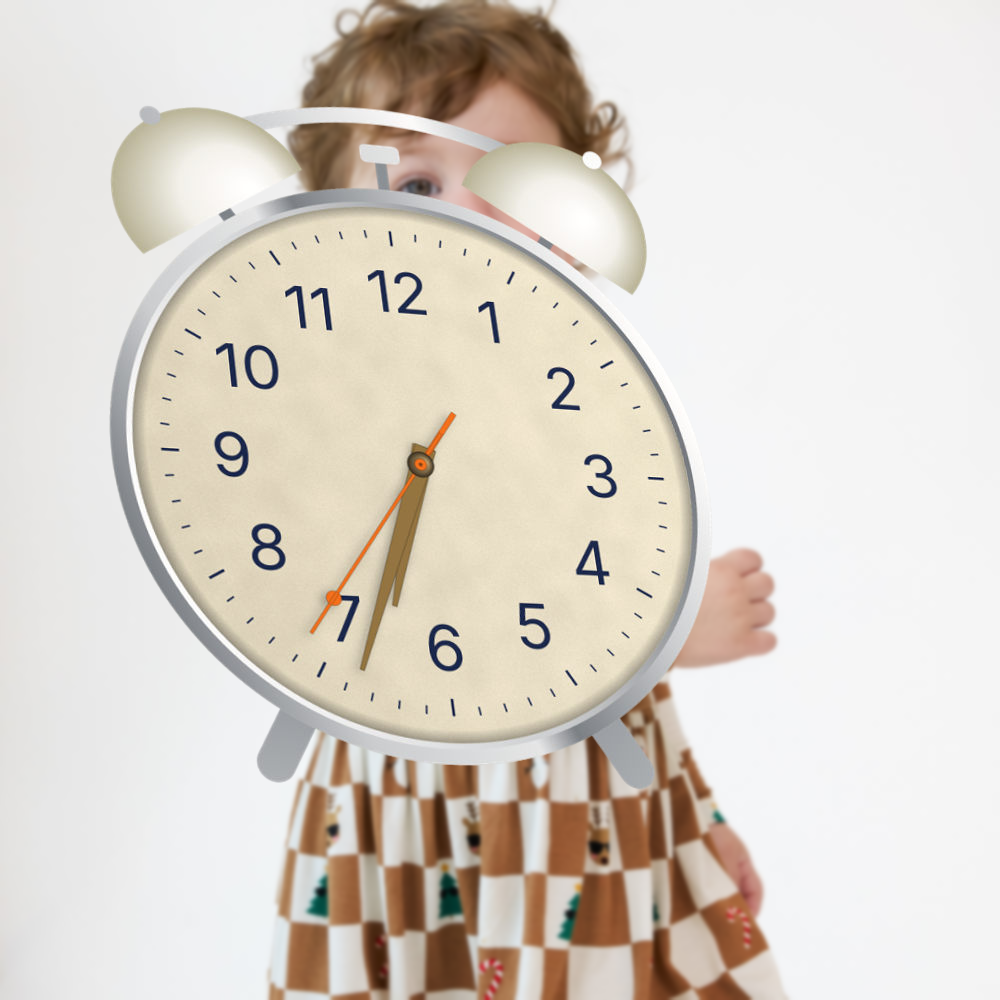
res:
6:33:36
